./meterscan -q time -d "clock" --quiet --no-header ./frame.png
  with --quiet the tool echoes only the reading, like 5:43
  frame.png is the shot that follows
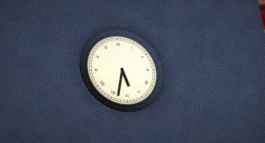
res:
5:33
